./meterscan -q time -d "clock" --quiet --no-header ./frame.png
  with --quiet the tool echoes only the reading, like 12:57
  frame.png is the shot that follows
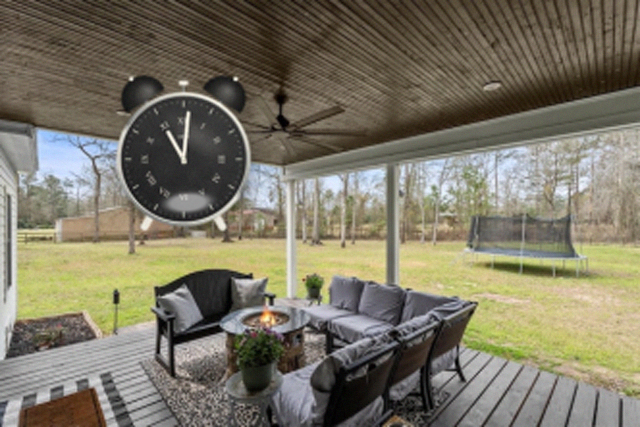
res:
11:01
